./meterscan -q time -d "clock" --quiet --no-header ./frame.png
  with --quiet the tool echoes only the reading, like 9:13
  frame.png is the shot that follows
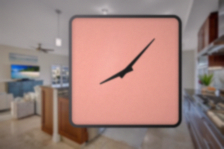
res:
8:07
